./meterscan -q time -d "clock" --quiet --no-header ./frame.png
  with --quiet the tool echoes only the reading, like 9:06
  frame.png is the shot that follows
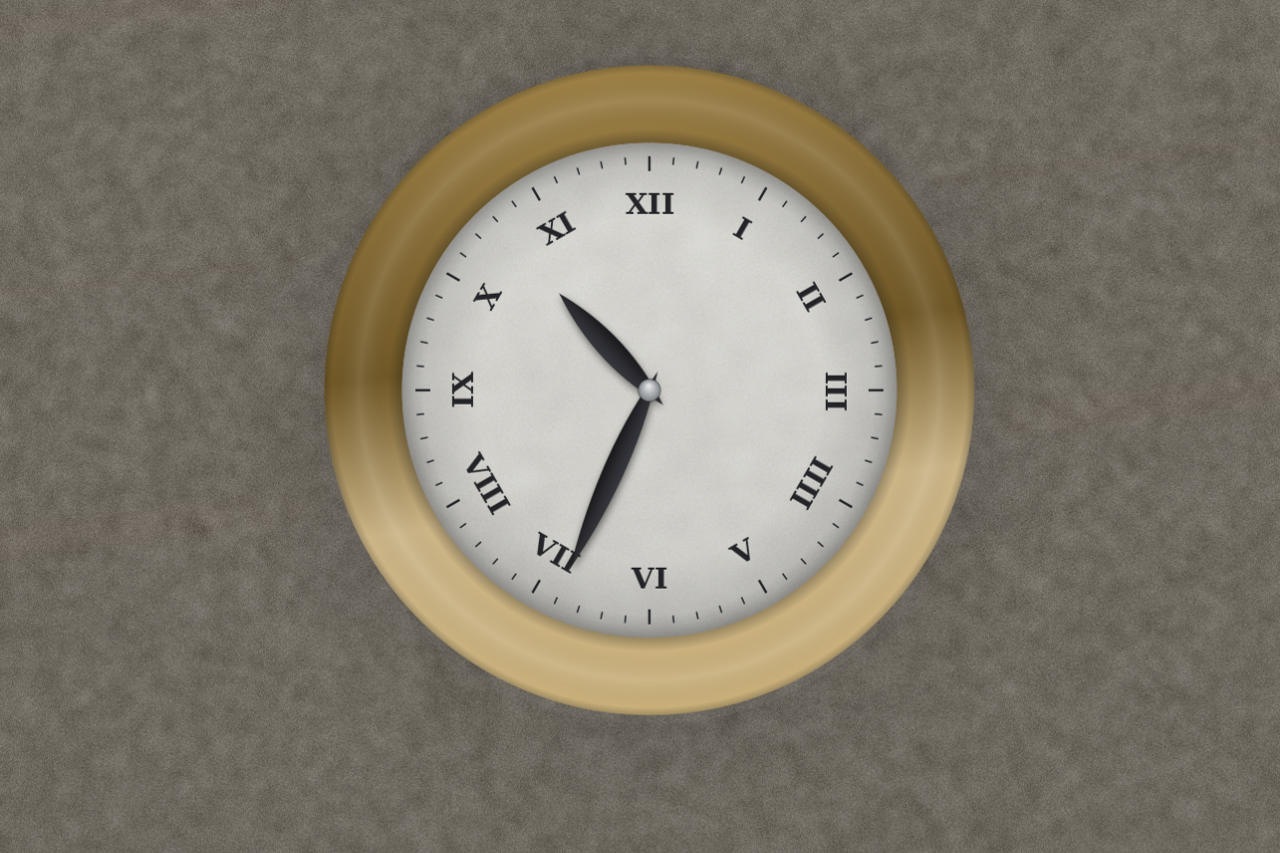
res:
10:34
